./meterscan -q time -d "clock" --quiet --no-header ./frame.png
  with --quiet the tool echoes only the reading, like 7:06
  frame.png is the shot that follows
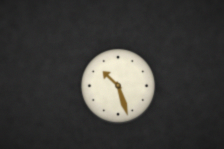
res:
10:27
